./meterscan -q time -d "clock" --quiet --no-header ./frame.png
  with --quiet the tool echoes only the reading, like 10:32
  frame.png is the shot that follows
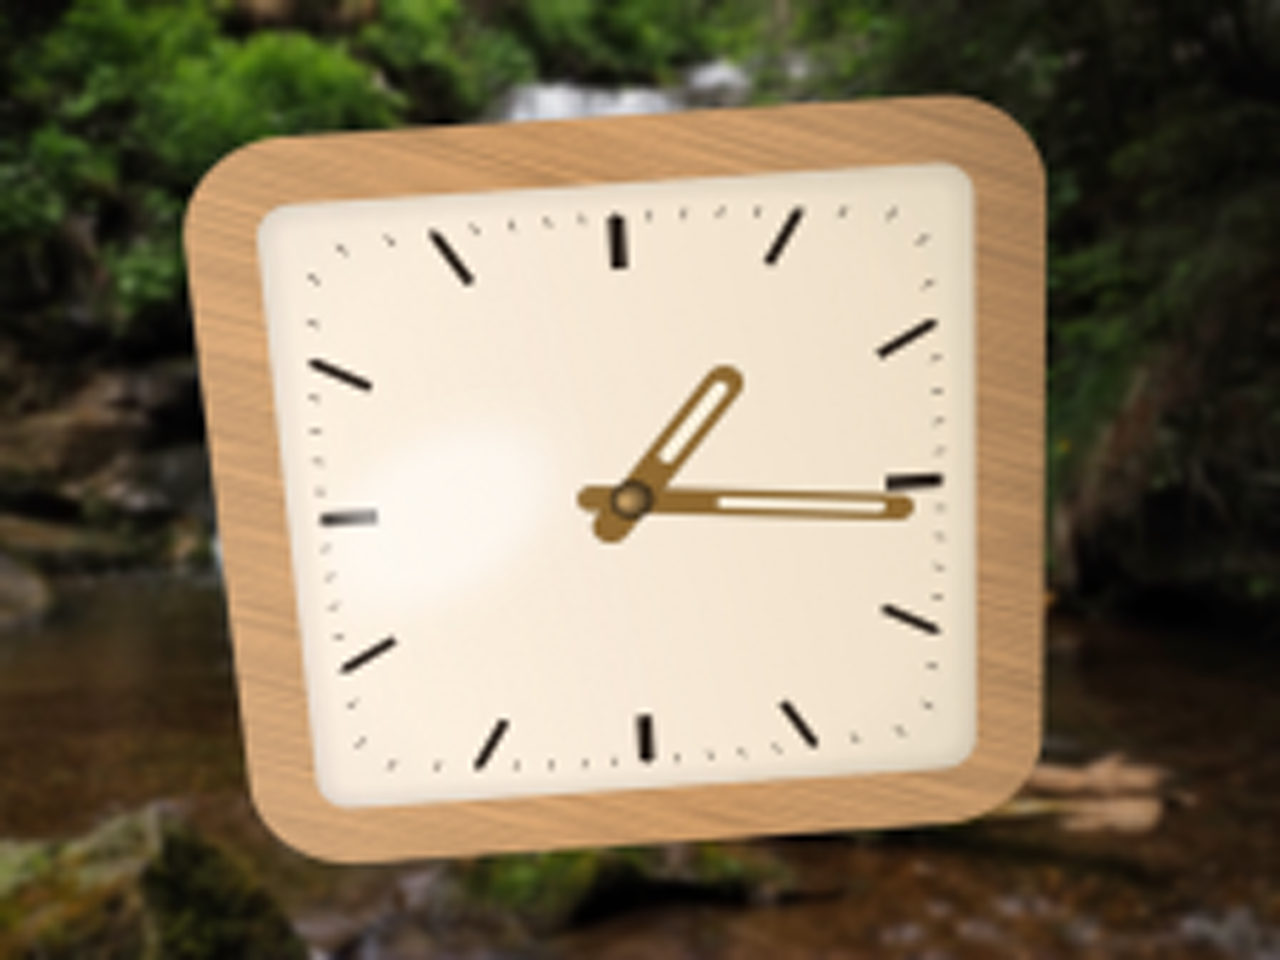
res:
1:16
